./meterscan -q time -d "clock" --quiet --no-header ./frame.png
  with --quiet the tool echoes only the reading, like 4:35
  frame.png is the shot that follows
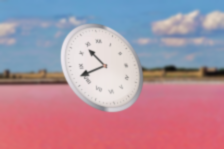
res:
10:42
